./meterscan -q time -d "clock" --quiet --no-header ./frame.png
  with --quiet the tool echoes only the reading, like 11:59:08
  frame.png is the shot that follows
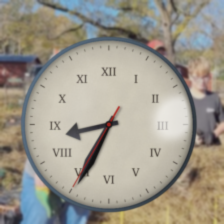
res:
8:34:35
